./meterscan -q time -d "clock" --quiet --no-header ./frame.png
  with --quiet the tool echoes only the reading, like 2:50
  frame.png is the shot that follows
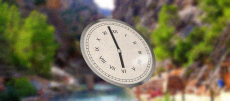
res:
5:58
